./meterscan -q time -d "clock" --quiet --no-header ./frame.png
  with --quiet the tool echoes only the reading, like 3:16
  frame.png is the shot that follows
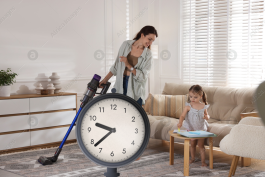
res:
9:38
